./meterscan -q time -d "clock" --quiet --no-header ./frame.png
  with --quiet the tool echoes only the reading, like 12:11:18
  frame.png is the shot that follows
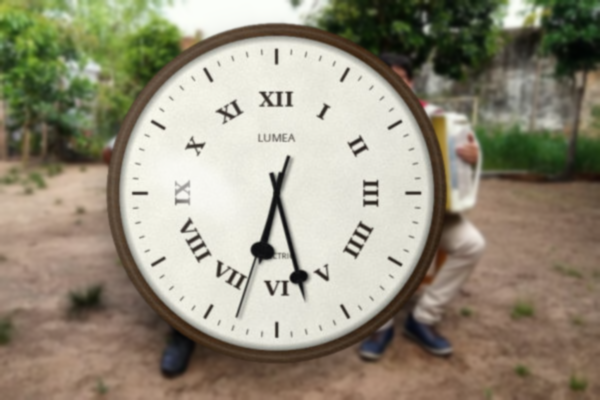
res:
6:27:33
